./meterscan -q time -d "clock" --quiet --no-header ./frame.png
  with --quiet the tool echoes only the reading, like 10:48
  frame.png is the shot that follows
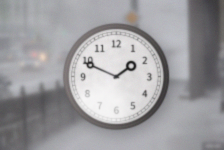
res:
1:49
